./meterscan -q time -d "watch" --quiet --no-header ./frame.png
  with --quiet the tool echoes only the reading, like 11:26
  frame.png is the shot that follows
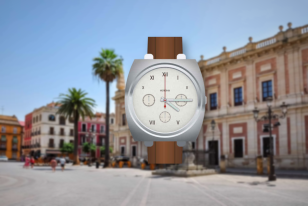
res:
4:15
